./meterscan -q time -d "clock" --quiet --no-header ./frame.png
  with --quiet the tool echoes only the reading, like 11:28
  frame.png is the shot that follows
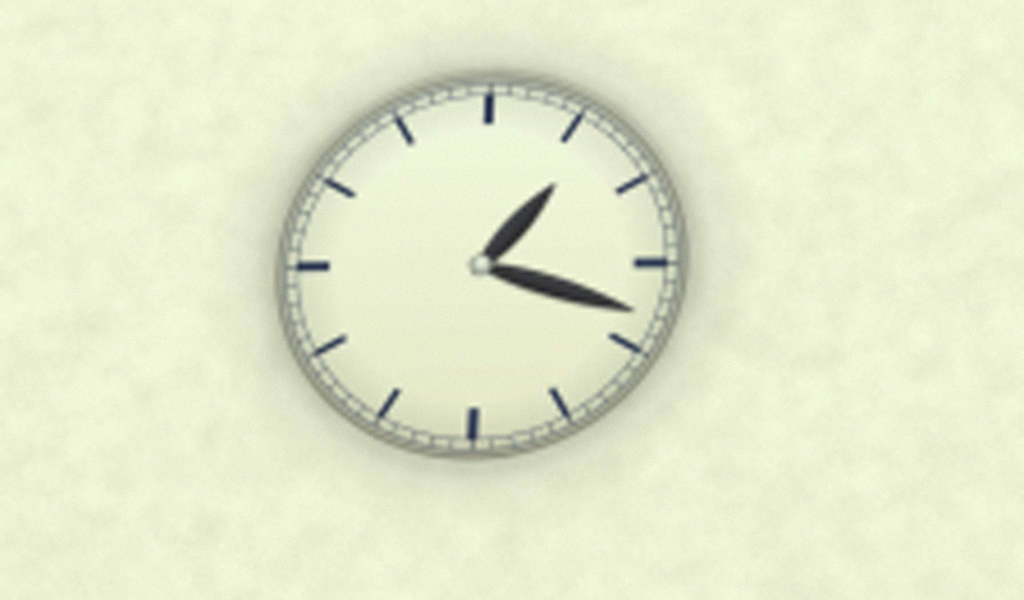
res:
1:18
